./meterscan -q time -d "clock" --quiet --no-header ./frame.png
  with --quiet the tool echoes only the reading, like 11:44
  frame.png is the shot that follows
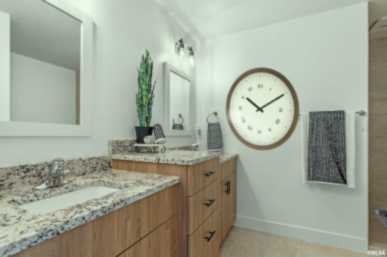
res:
10:10
